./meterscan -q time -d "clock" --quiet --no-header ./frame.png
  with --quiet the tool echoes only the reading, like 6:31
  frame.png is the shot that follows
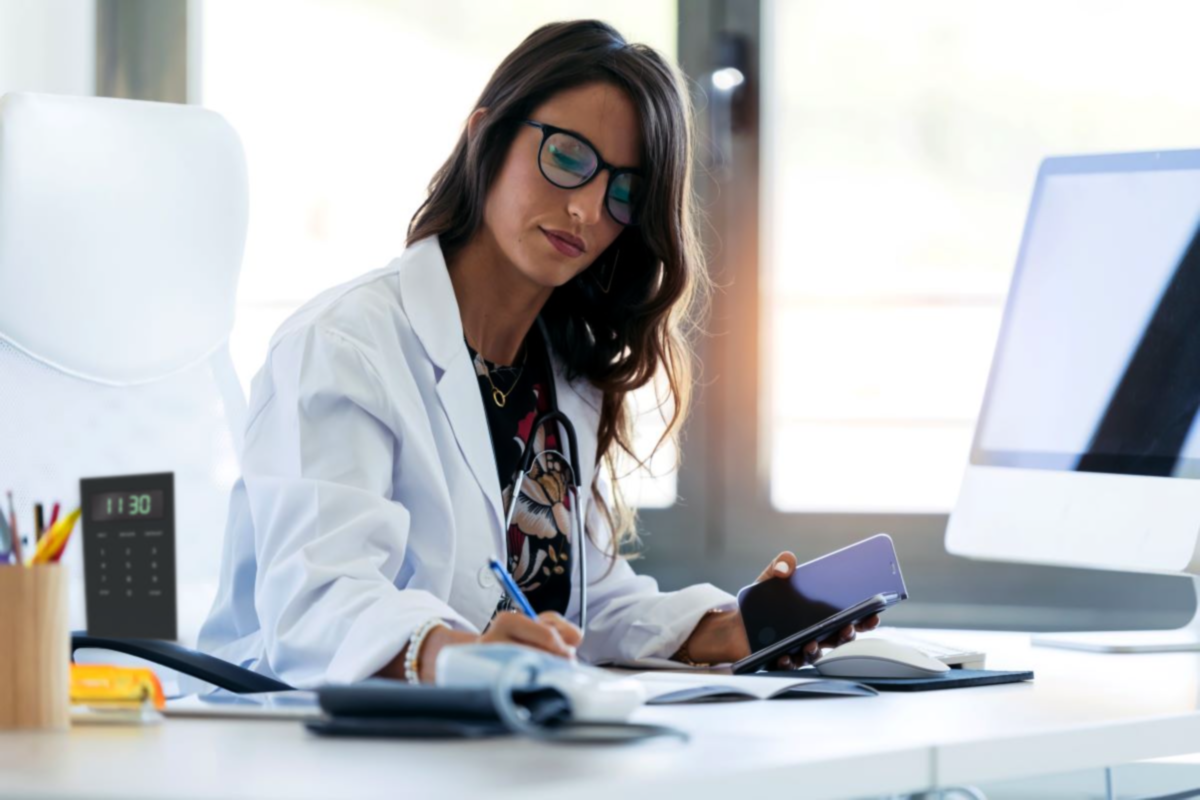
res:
11:30
